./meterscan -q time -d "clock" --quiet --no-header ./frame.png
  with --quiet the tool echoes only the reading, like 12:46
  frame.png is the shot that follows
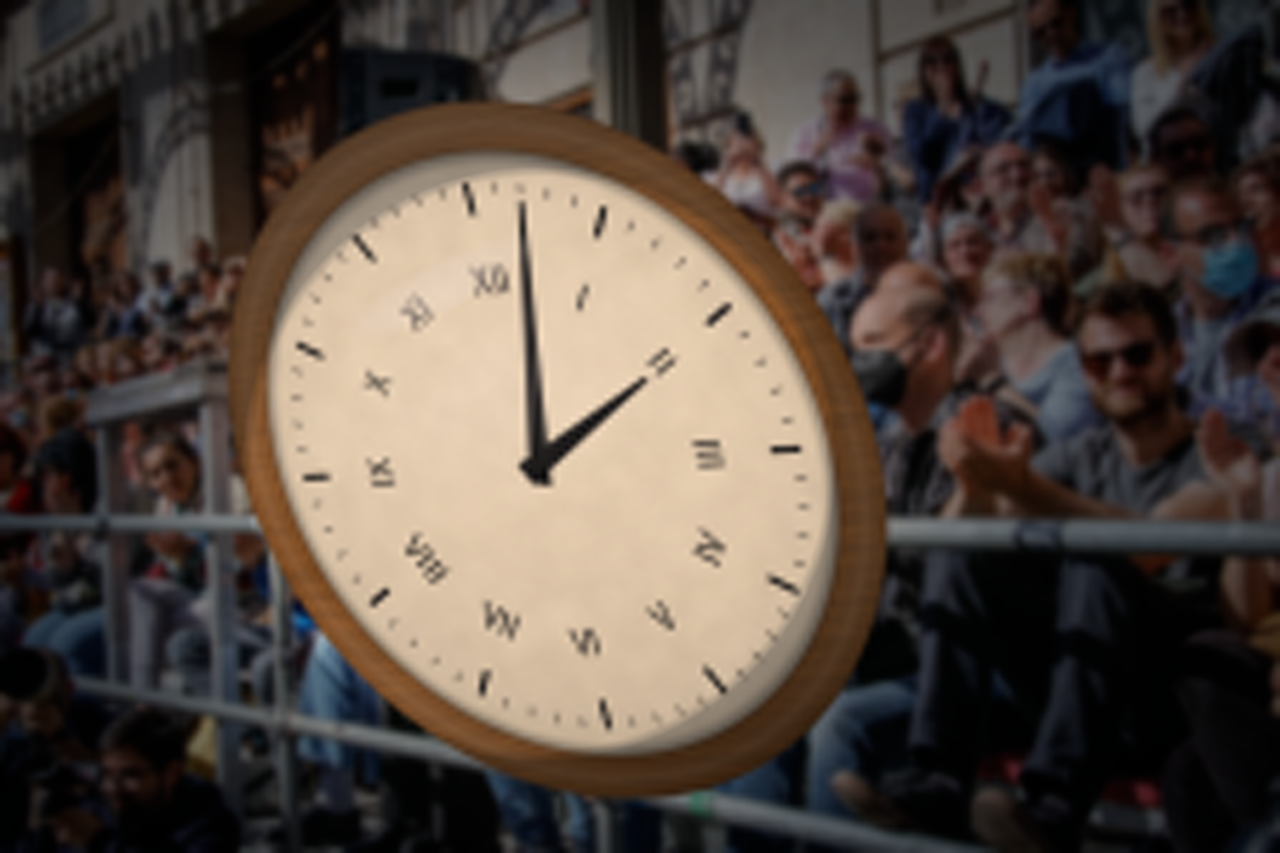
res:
2:02
